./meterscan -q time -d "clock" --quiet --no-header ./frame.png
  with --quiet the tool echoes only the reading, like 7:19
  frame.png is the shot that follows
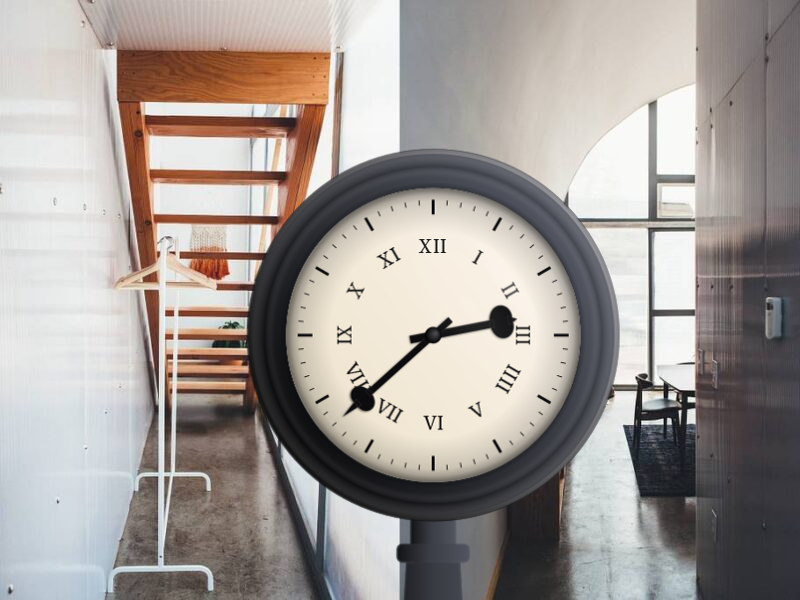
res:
2:38
